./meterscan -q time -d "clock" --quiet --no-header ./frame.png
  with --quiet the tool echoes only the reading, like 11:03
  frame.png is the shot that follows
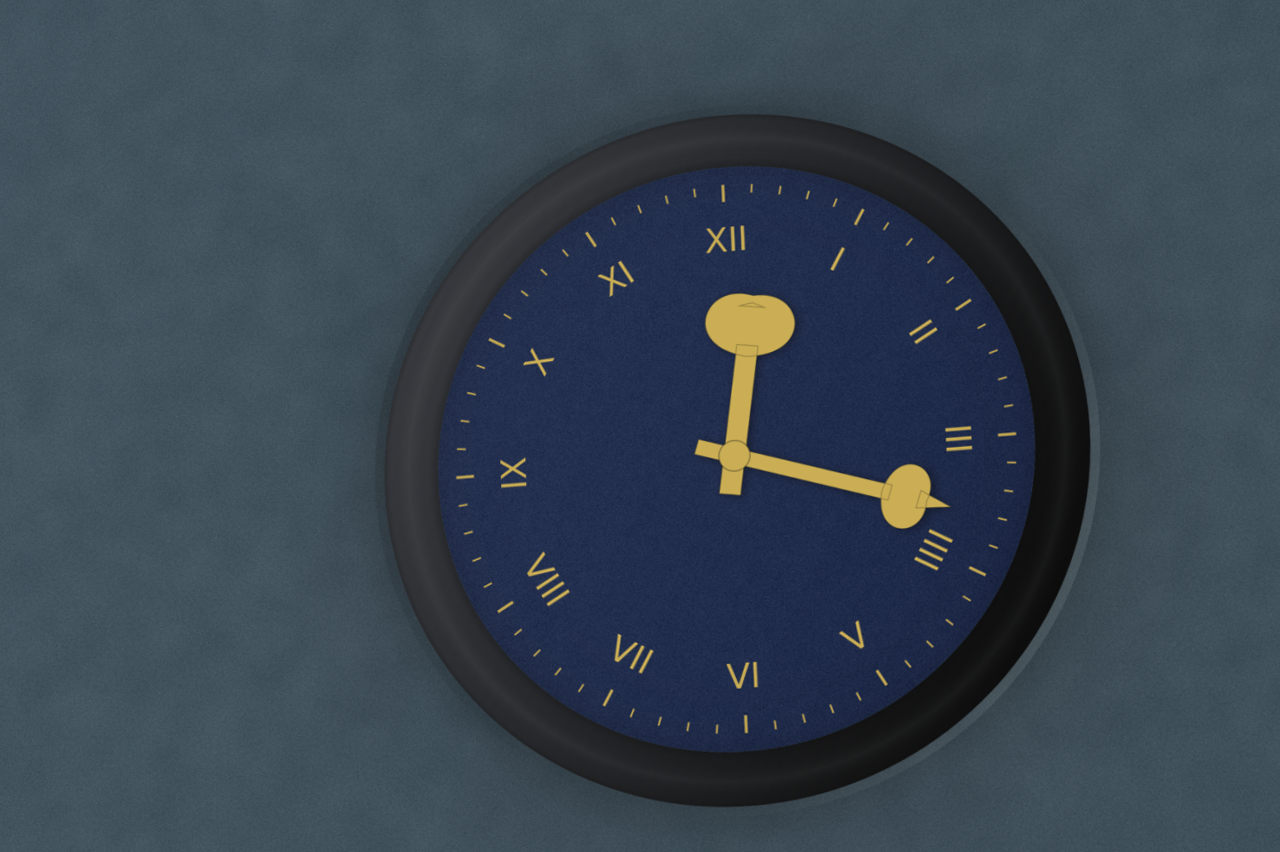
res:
12:18
